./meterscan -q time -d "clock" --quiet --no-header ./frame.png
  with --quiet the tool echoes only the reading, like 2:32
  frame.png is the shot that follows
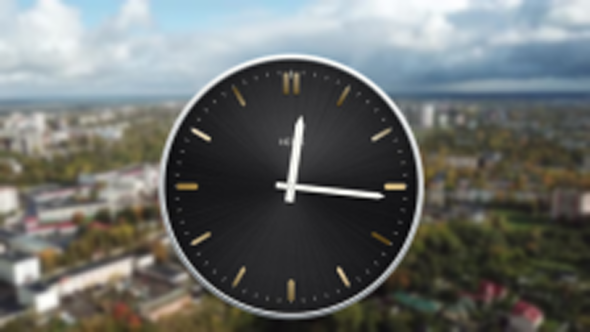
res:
12:16
